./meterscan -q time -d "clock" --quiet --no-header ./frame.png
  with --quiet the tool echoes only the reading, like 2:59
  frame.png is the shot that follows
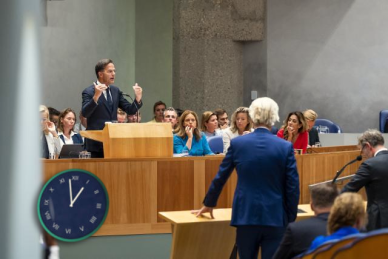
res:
12:58
